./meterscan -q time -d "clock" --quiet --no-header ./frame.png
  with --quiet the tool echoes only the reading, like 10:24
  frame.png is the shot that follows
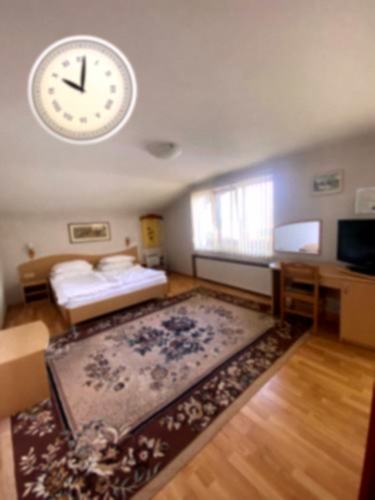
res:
10:01
